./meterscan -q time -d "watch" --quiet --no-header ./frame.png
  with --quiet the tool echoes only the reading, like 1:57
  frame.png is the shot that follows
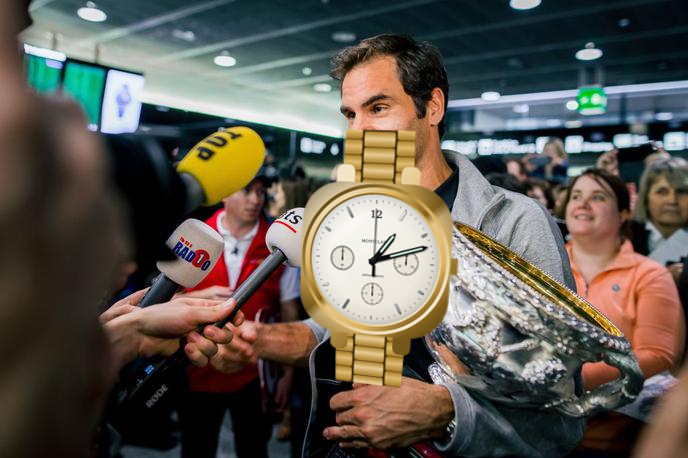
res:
1:12
